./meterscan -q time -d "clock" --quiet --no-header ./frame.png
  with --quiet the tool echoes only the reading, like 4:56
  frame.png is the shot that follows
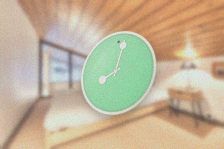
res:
8:02
